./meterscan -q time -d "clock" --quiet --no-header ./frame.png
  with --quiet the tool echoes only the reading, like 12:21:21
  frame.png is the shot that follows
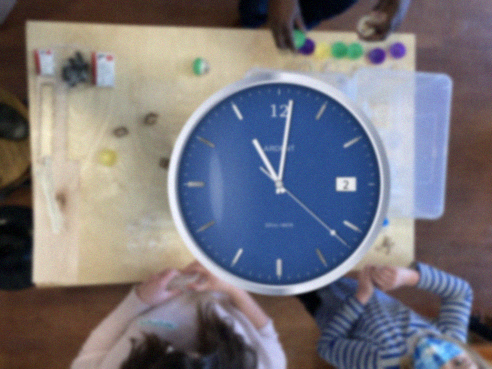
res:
11:01:22
